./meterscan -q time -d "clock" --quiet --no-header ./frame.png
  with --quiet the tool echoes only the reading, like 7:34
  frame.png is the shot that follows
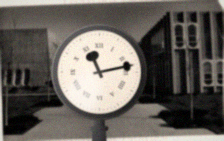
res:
11:13
